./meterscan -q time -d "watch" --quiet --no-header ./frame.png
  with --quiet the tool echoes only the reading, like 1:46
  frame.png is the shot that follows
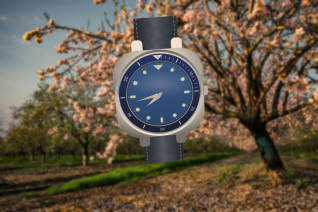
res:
7:43
